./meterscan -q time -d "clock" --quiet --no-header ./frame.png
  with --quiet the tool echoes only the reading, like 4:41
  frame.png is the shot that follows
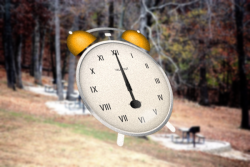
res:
6:00
